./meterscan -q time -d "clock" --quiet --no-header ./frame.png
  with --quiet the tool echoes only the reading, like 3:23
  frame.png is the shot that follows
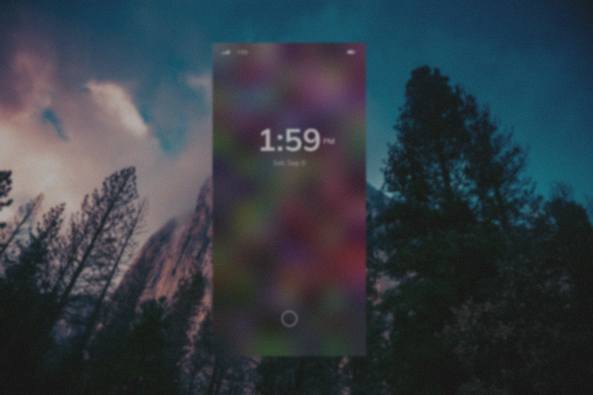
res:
1:59
